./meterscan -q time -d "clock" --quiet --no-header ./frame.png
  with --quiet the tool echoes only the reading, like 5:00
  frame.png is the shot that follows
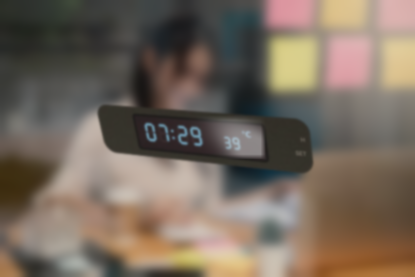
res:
7:29
